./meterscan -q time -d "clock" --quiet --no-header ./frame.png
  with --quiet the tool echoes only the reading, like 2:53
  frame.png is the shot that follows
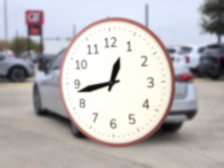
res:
12:43
